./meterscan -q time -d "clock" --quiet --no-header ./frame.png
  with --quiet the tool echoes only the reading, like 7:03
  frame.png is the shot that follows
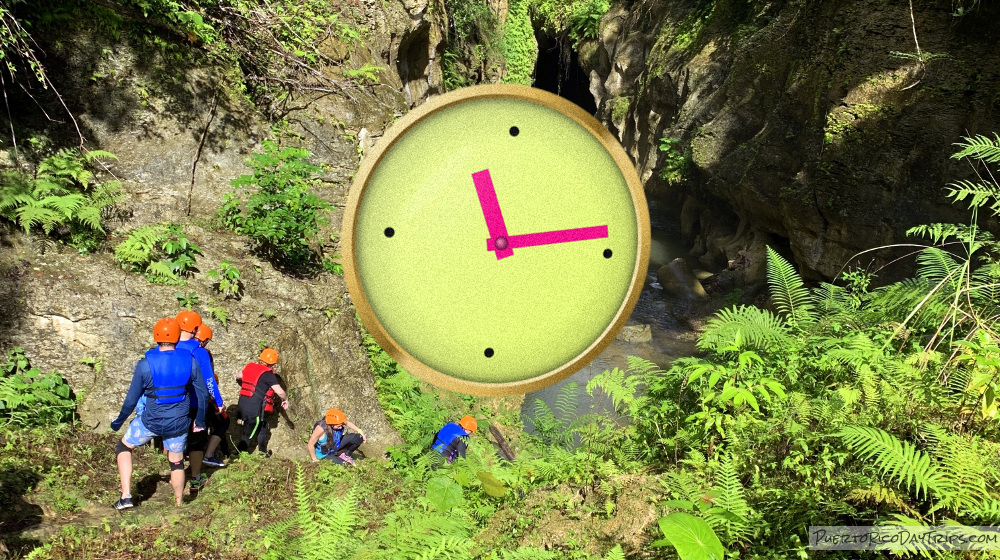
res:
11:13
